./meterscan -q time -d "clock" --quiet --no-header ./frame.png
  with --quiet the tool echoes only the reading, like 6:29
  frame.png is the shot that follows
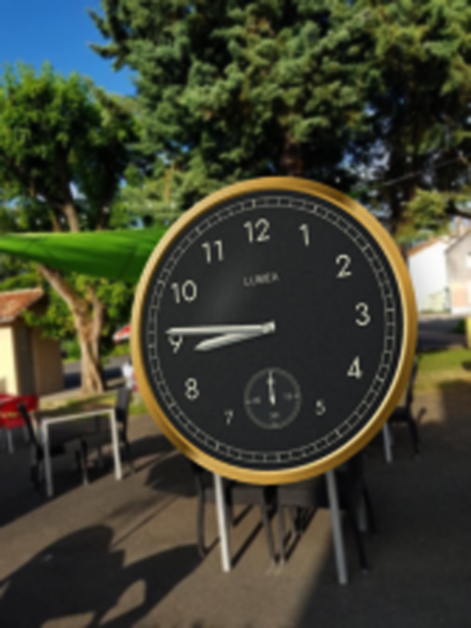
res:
8:46
